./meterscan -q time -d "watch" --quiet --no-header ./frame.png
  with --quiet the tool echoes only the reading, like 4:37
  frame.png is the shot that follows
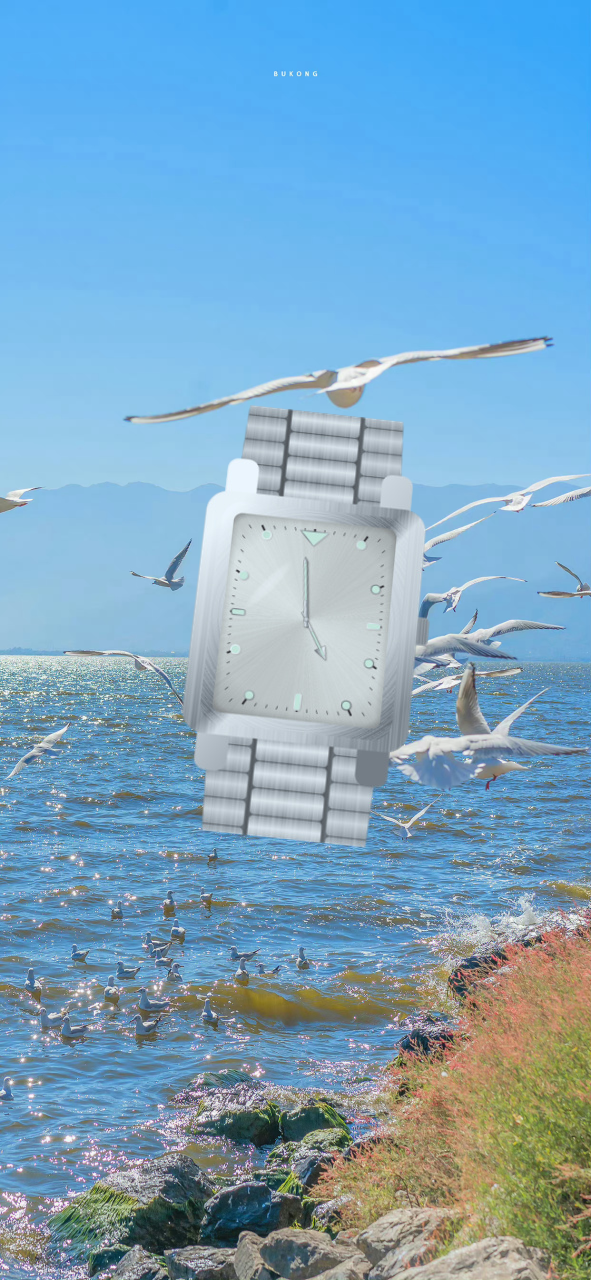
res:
4:59
